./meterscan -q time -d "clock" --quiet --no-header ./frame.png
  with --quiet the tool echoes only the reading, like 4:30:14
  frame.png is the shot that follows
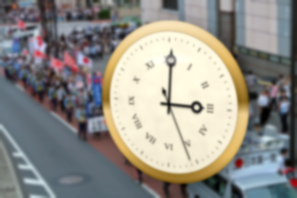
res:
3:00:26
